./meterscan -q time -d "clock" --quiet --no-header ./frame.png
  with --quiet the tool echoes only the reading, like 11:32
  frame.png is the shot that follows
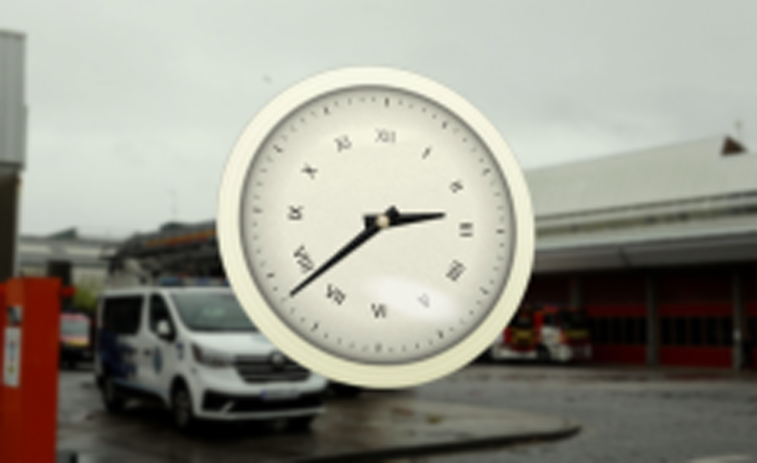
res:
2:38
